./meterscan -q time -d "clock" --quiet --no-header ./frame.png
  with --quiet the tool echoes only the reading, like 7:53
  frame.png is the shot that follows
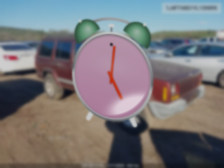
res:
5:01
